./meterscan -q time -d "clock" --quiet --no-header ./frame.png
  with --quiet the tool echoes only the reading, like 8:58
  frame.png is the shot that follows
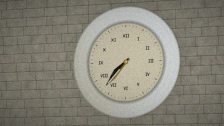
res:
7:37
